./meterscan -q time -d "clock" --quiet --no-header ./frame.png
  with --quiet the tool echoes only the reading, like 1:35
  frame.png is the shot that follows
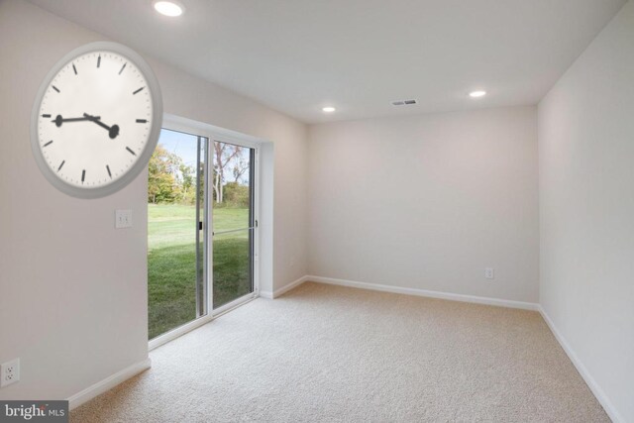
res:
3:44
